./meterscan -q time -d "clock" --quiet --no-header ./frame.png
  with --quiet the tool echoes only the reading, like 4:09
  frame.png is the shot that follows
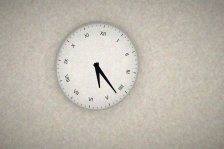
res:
5:22
